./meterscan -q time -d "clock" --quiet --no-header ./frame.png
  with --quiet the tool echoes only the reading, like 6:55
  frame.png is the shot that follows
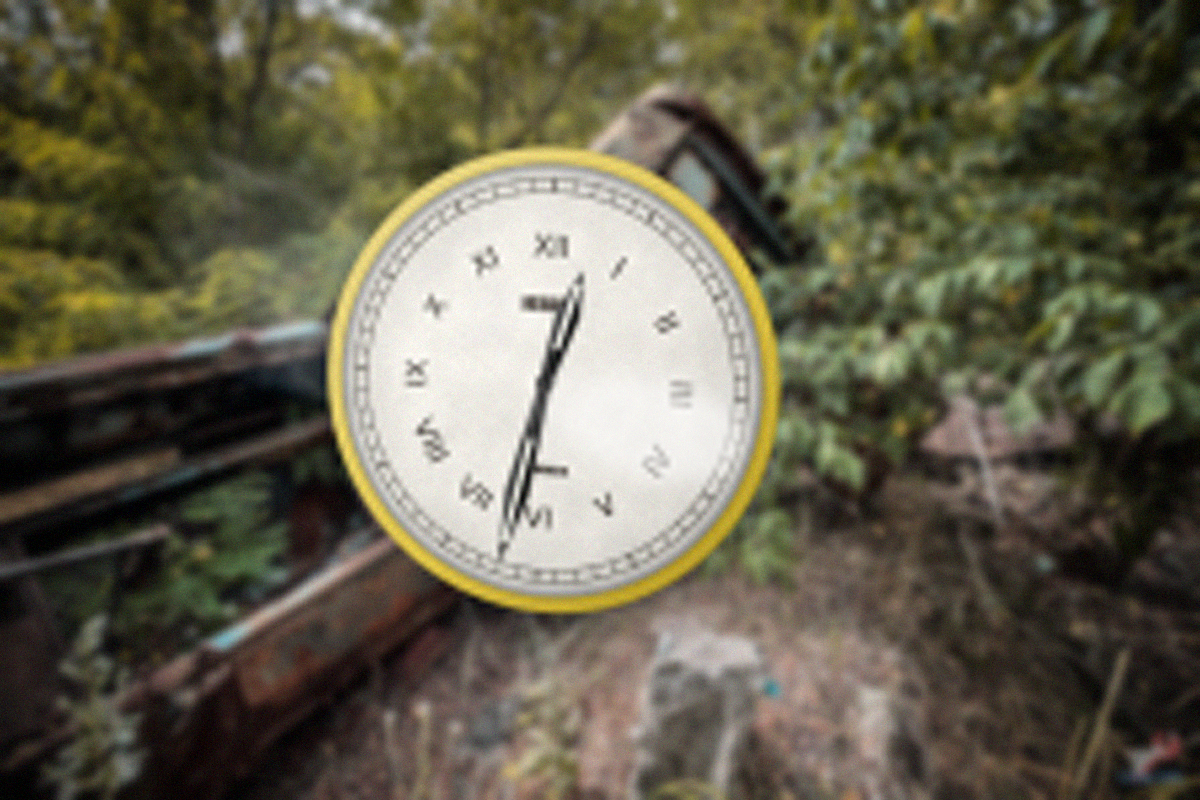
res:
12:32
